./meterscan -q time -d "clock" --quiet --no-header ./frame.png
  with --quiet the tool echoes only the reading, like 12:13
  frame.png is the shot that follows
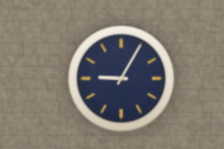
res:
9:05
